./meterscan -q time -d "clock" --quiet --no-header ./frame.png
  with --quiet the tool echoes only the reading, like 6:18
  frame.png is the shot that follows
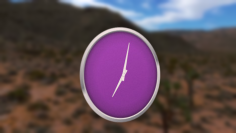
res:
7:02
